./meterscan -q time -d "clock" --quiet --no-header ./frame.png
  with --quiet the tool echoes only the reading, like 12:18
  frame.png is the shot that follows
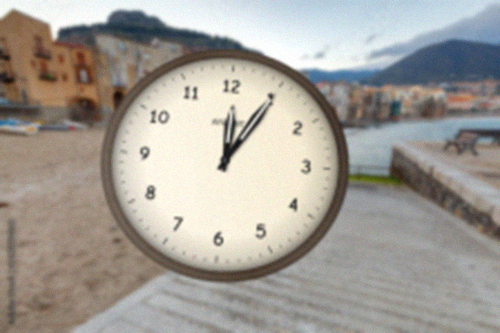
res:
12:05
